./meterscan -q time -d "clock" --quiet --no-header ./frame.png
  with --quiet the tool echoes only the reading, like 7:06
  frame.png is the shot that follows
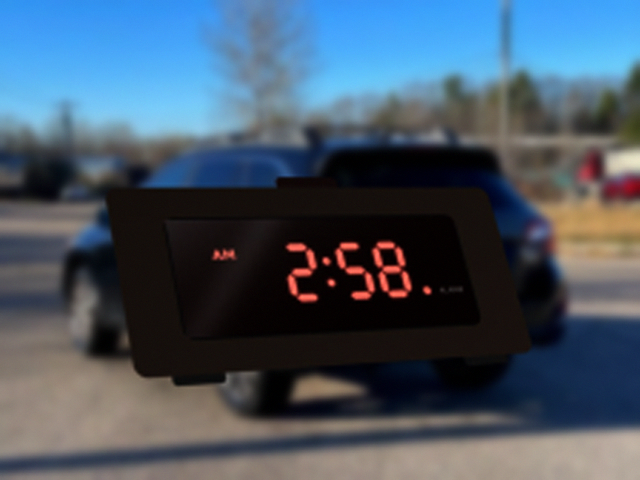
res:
2:58
